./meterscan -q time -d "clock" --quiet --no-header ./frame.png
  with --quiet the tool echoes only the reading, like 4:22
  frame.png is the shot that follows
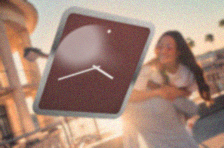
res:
3:41
